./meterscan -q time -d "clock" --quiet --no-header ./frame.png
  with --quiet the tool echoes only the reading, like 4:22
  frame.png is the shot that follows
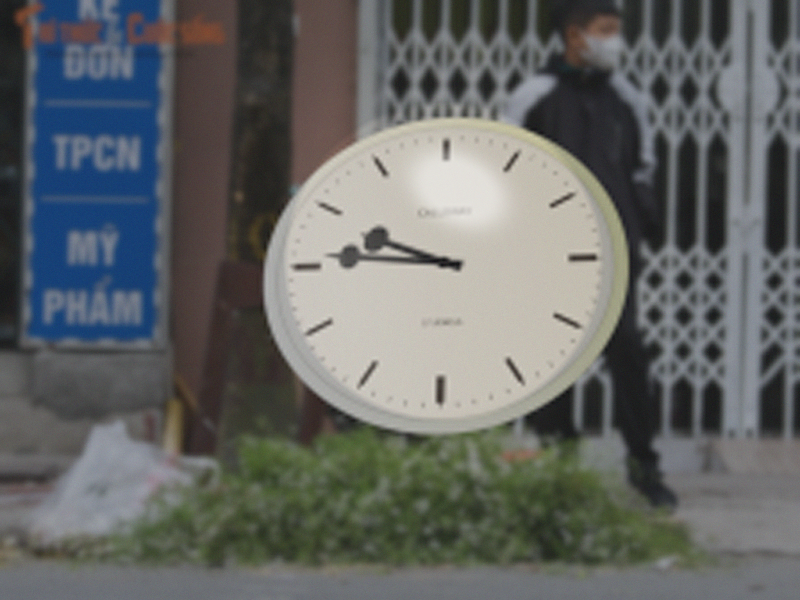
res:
9:46
